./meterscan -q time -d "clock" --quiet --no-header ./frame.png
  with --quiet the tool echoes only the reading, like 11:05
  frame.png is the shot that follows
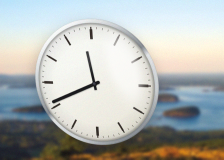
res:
11:41
